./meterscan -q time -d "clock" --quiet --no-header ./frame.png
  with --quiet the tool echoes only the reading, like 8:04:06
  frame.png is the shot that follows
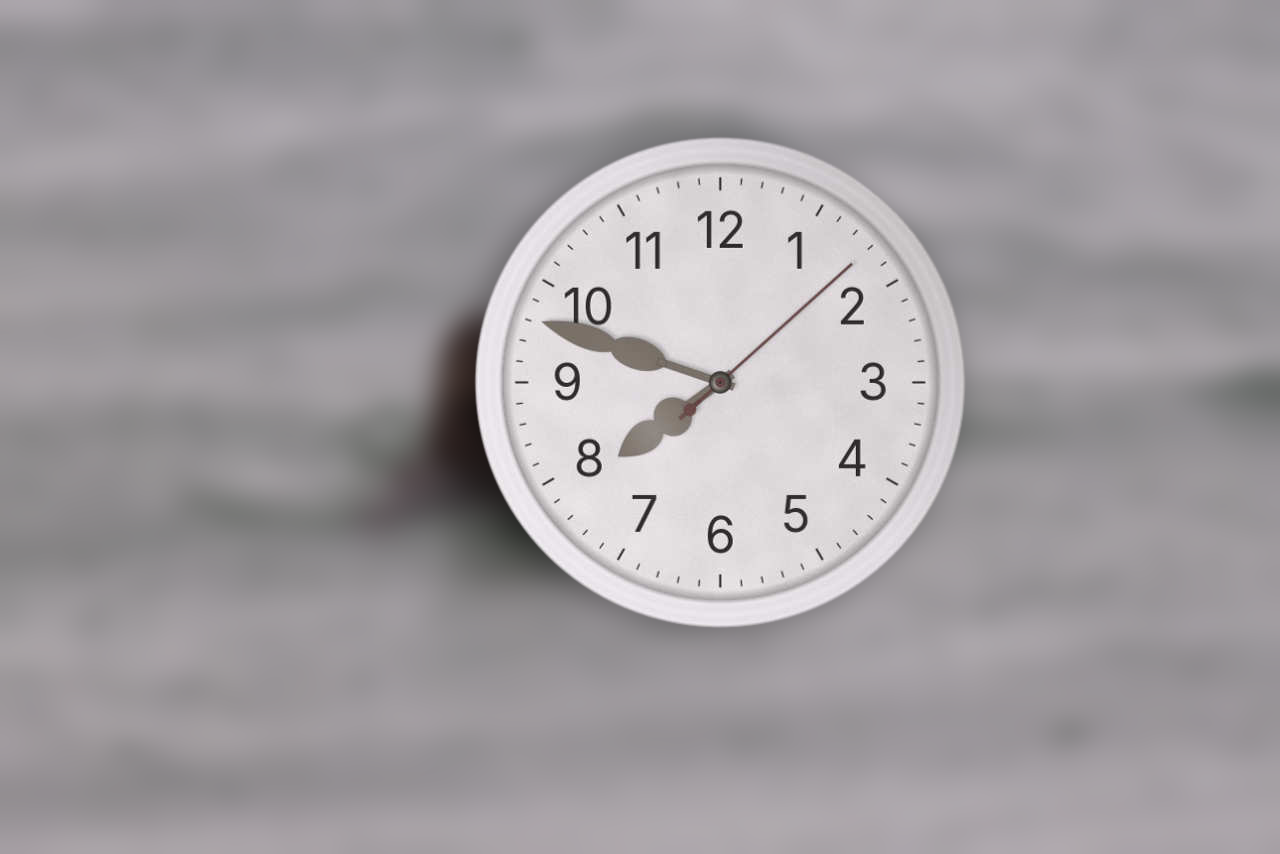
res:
7:48:08
